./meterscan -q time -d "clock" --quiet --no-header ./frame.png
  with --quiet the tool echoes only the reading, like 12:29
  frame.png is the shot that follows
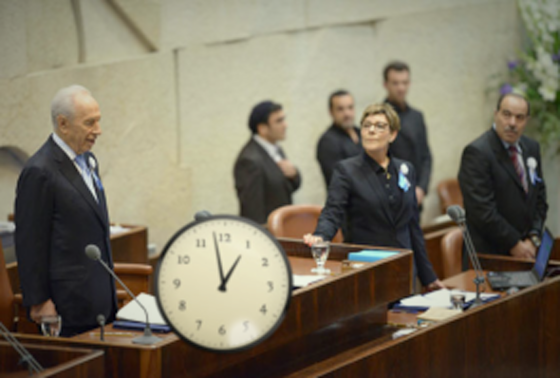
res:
12:58
